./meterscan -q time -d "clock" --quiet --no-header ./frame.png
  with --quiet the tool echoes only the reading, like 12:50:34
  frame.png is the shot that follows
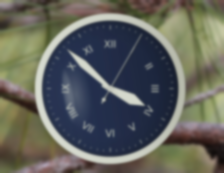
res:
3:52:05
